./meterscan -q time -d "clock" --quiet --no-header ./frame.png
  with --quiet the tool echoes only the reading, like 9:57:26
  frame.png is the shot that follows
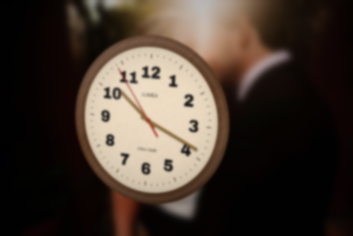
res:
10:18:54
